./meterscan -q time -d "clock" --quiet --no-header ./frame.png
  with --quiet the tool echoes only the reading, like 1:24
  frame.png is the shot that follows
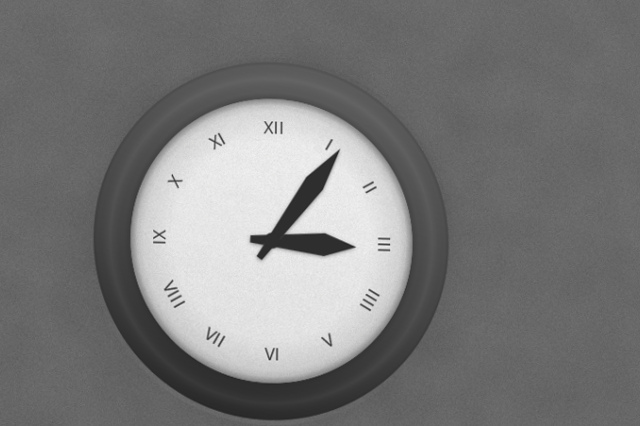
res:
3:06
